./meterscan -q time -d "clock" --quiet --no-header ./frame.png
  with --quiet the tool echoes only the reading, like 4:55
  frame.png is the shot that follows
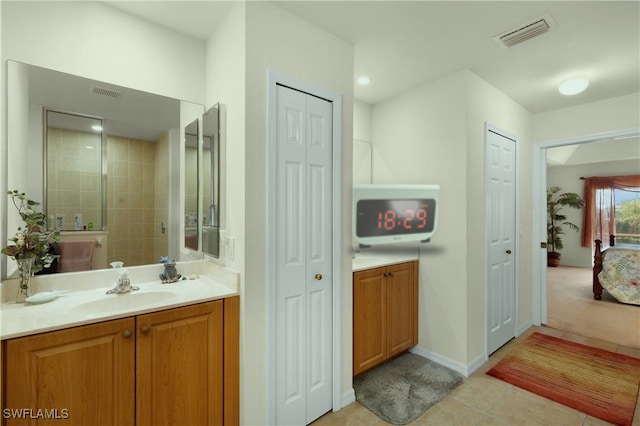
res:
18:29
